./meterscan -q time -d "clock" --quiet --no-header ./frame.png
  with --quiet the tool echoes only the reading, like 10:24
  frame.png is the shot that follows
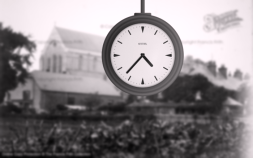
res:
4:37
